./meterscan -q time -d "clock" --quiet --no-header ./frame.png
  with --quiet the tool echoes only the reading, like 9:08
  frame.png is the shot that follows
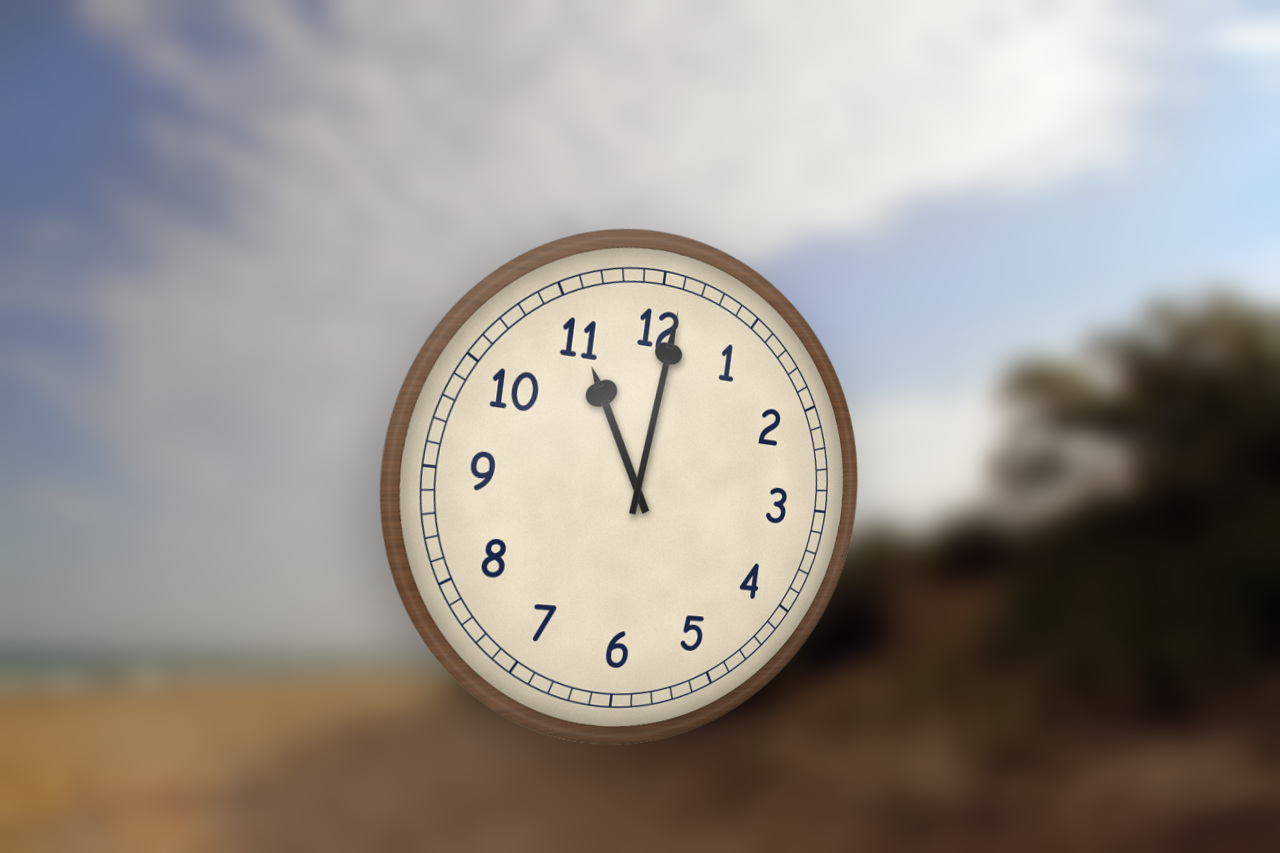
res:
11:01
